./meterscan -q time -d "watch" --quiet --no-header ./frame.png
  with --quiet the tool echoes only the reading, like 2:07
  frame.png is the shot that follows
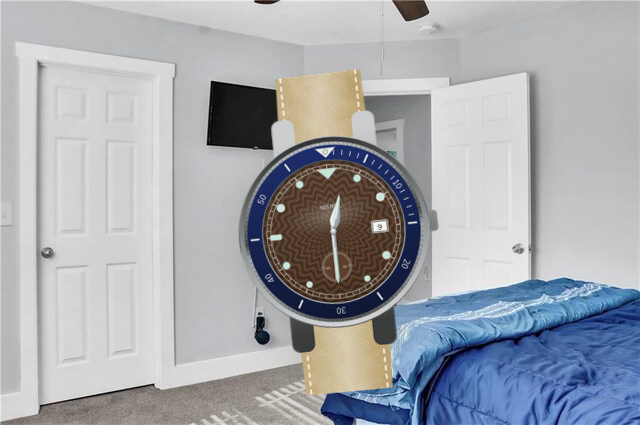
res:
12:30
